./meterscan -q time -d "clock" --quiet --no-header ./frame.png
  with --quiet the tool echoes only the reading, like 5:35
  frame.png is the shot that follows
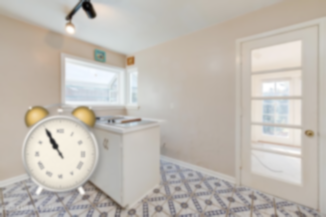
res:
10:55
